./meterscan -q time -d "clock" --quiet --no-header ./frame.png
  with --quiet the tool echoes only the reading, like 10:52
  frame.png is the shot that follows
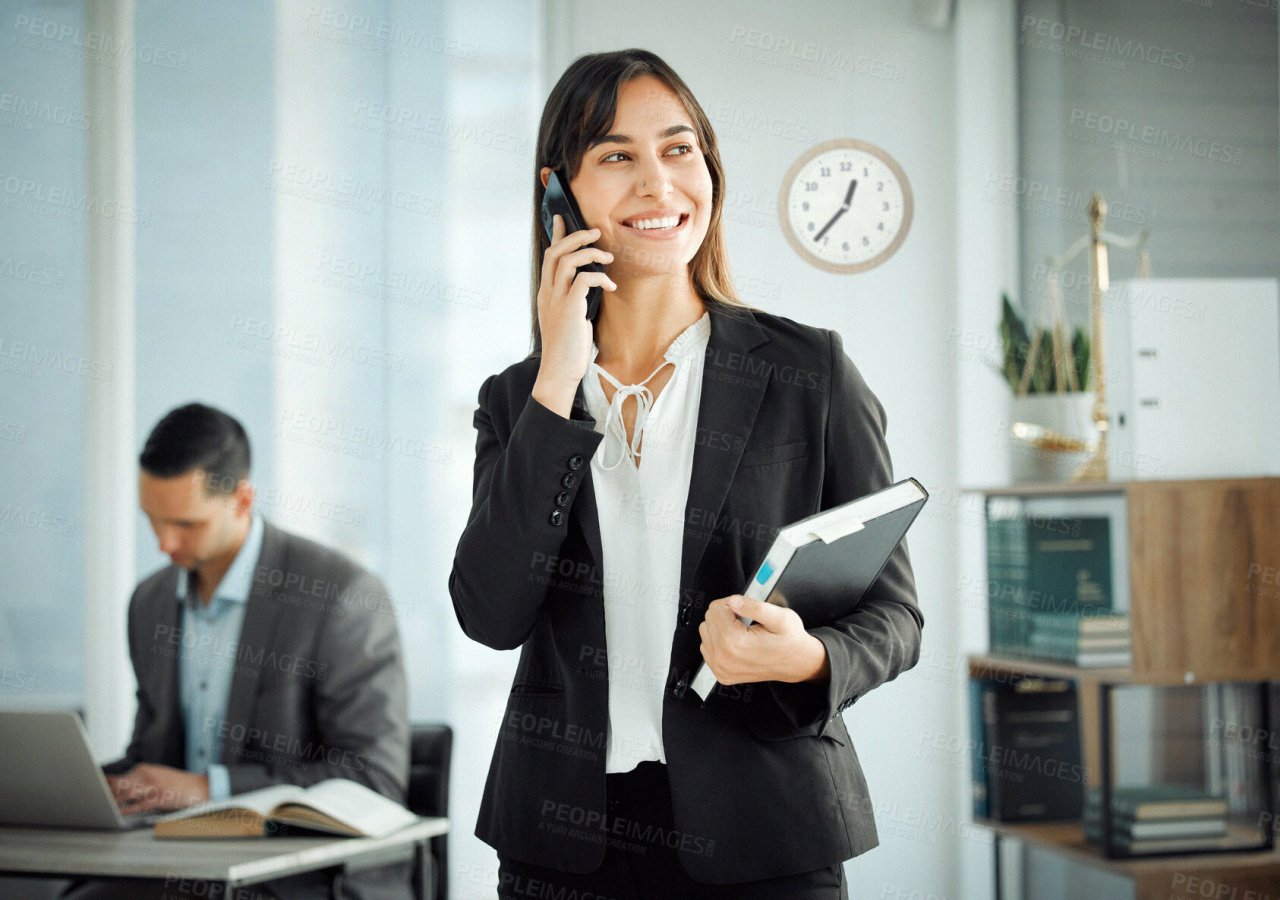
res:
12:37
